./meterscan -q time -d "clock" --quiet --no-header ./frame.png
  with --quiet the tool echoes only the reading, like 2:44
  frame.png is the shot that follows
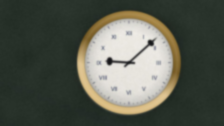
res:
9:08
